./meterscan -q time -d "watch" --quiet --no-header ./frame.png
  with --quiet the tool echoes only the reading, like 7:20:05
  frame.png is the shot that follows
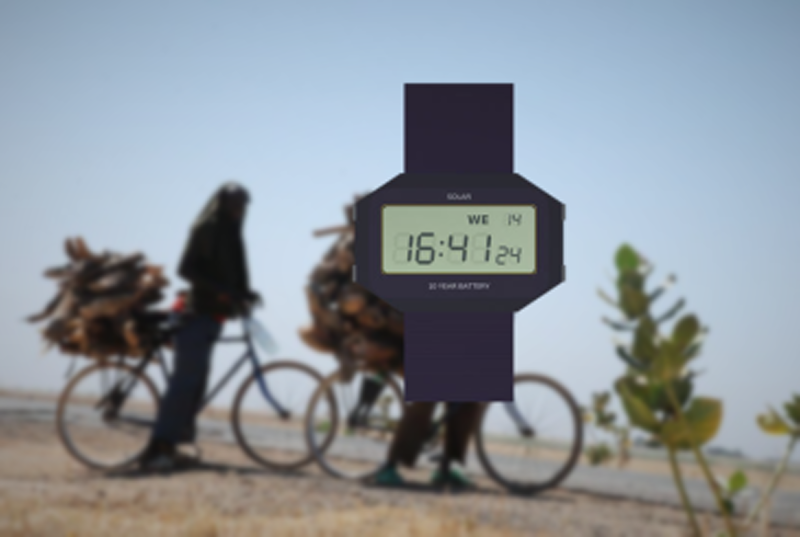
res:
16:41:24
